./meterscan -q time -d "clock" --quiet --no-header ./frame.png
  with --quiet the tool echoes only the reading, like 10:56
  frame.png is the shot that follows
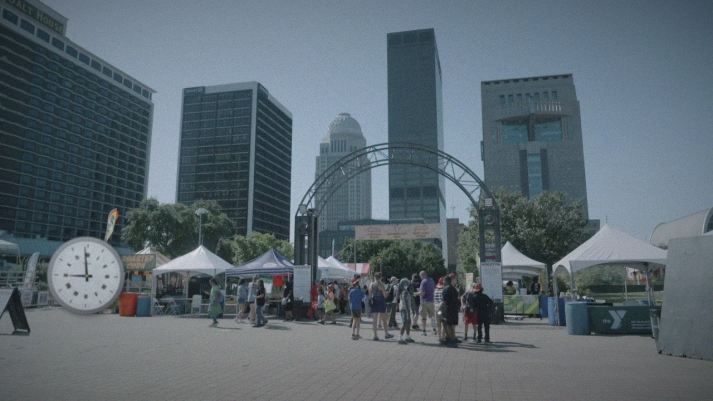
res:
8:59
